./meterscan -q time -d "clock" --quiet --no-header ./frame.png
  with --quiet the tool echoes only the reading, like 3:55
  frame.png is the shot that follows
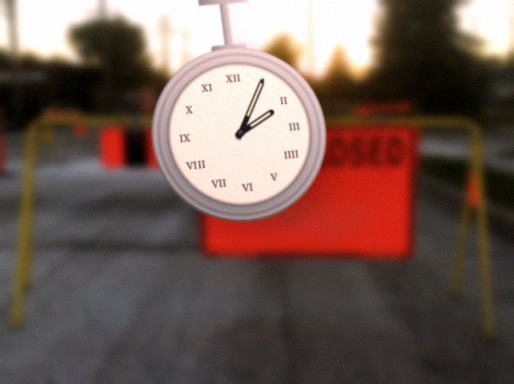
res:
2:05
